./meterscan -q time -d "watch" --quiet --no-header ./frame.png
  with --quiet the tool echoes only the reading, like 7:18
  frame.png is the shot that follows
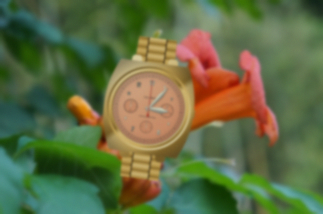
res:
3:06
